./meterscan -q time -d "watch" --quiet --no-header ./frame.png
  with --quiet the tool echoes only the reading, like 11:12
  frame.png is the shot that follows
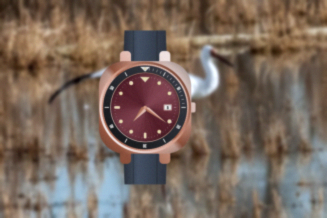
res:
7:21
